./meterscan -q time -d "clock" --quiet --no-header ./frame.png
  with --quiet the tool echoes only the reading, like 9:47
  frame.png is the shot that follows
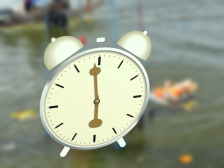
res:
5:59
